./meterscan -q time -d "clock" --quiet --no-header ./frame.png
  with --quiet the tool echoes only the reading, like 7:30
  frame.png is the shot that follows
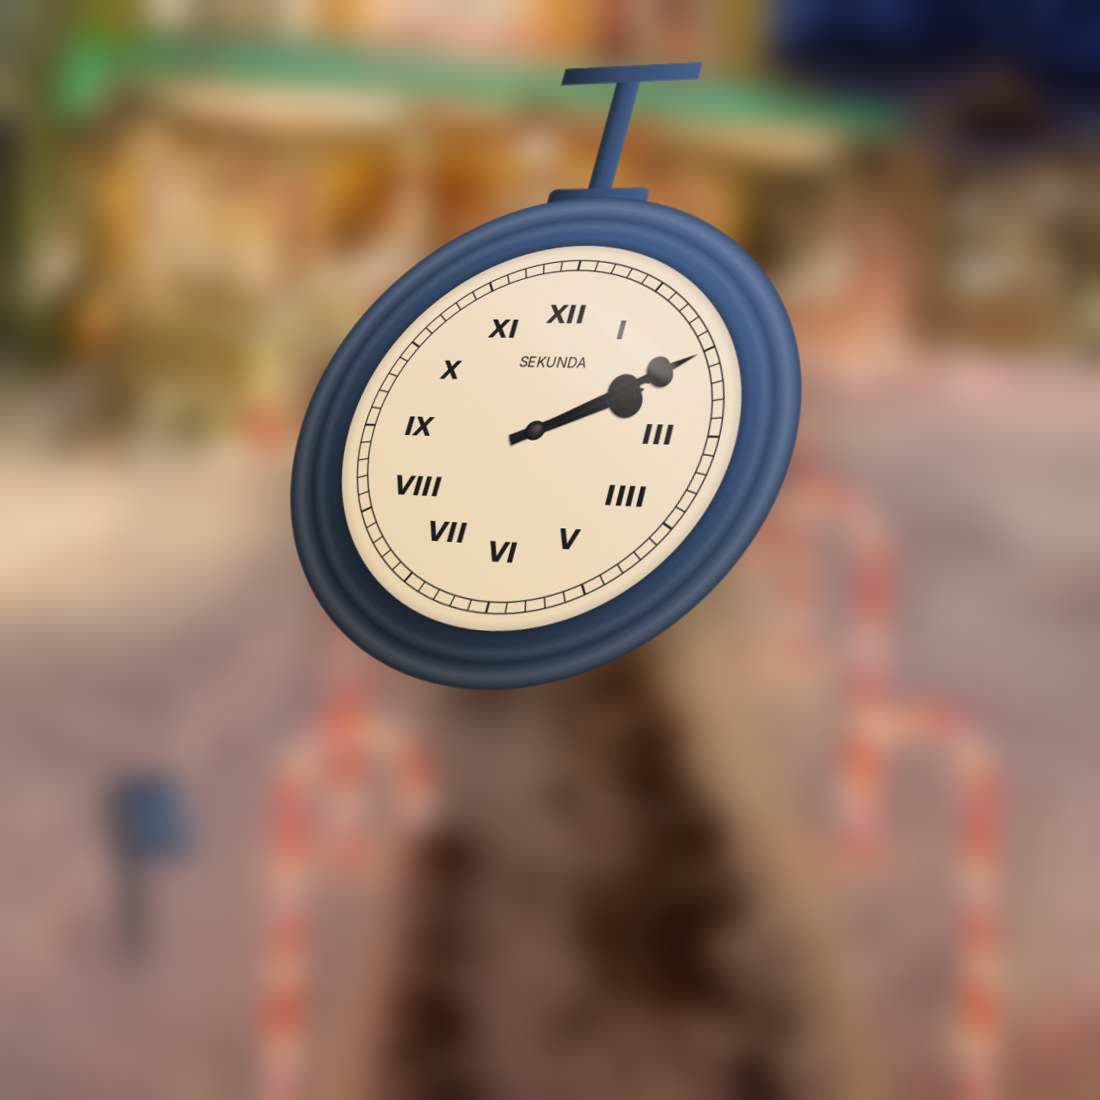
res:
2:10
